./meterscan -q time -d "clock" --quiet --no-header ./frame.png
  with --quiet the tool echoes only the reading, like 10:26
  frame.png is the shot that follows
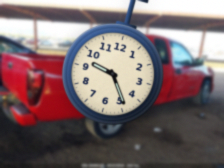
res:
9:24
